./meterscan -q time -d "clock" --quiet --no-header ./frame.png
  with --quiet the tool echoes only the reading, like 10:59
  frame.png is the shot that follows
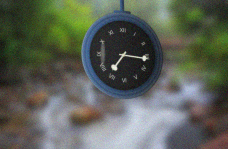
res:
7:16
